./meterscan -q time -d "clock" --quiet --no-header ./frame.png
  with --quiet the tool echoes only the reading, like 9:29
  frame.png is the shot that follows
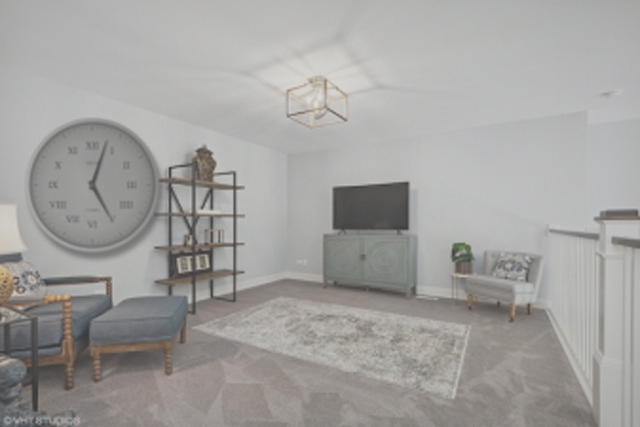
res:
5:03
